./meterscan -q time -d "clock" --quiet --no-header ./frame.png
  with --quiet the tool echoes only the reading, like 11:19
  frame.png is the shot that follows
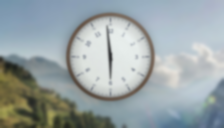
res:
5:59
